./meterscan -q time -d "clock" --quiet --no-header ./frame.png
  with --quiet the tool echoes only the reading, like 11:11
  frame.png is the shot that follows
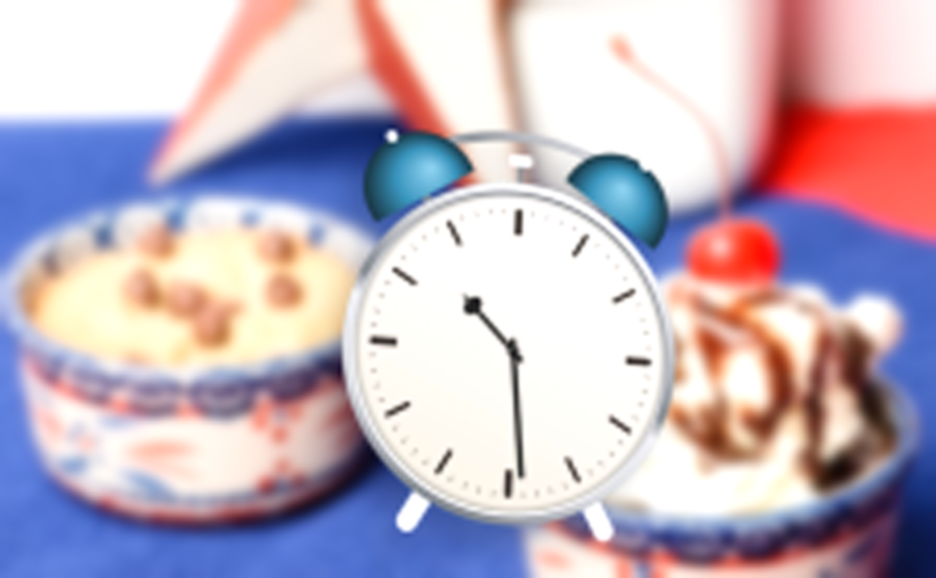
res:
10:29
